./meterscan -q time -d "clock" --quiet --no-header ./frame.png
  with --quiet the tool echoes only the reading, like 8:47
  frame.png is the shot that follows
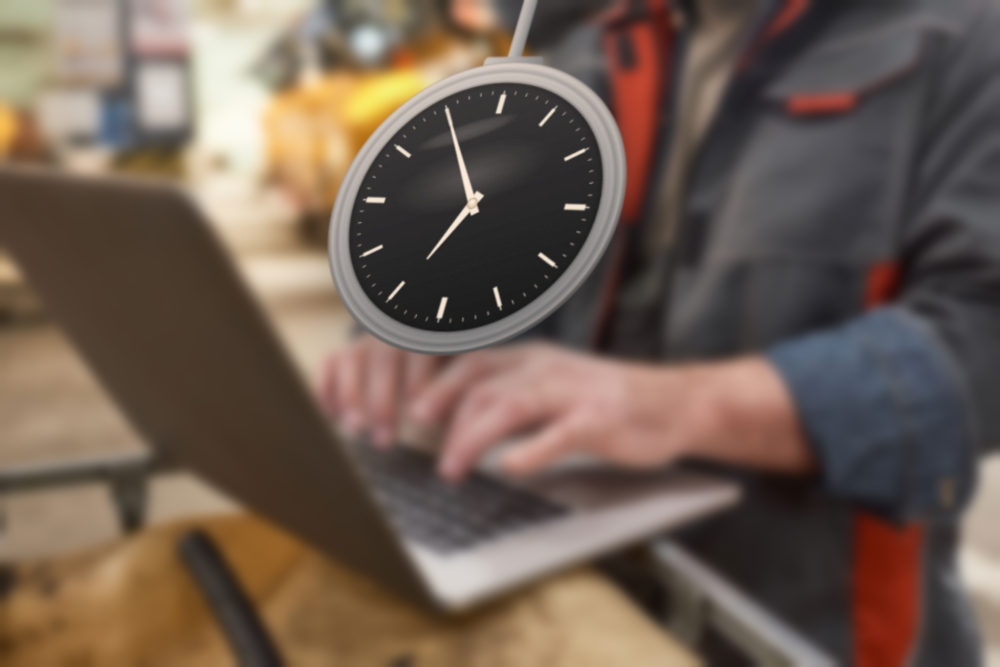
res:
6:55
